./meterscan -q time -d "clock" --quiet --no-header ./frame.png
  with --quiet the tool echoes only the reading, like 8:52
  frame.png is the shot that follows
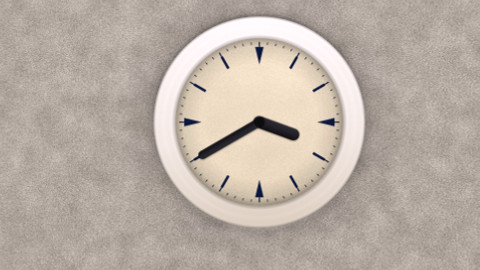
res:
3:40
